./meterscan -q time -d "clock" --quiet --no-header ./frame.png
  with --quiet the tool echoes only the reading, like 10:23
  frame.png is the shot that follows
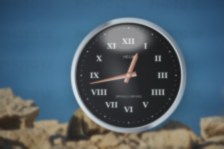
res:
12:43
